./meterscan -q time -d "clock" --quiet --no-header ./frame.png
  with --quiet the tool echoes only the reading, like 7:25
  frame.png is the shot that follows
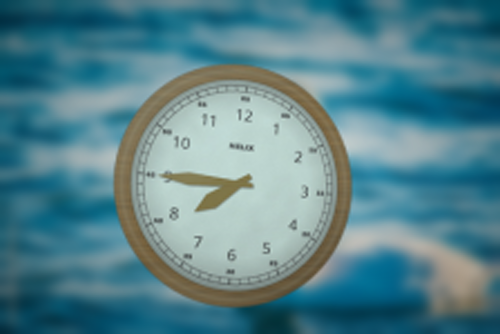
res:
7:45
